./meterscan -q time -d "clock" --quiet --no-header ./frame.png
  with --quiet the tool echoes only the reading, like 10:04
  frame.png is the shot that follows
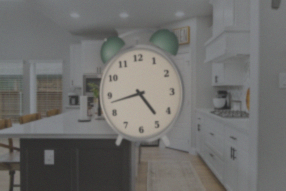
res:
4:43
